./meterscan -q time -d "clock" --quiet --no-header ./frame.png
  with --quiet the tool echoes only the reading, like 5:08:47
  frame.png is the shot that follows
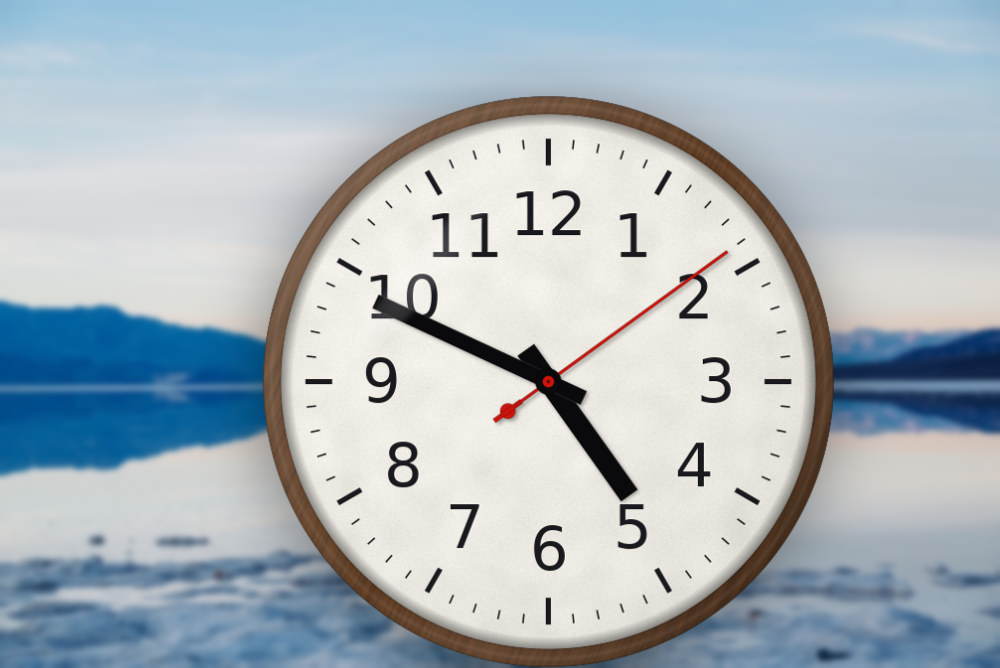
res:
4:49:09
